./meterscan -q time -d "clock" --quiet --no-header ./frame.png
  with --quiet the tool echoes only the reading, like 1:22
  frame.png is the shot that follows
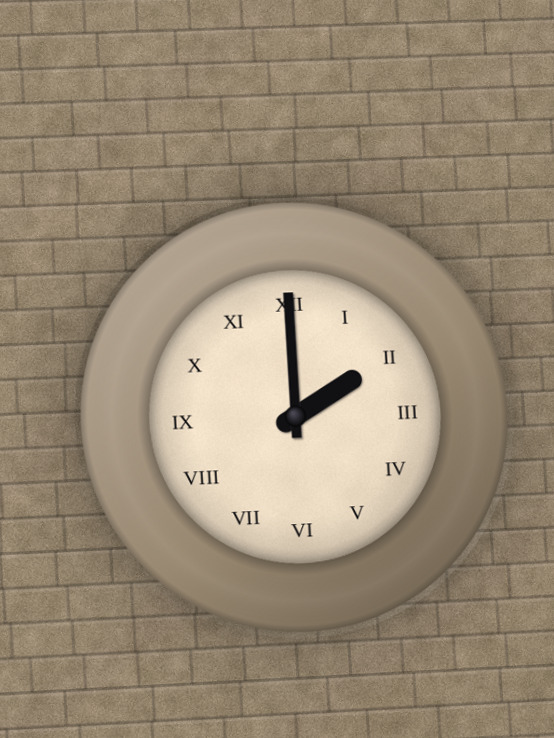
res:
2:00
